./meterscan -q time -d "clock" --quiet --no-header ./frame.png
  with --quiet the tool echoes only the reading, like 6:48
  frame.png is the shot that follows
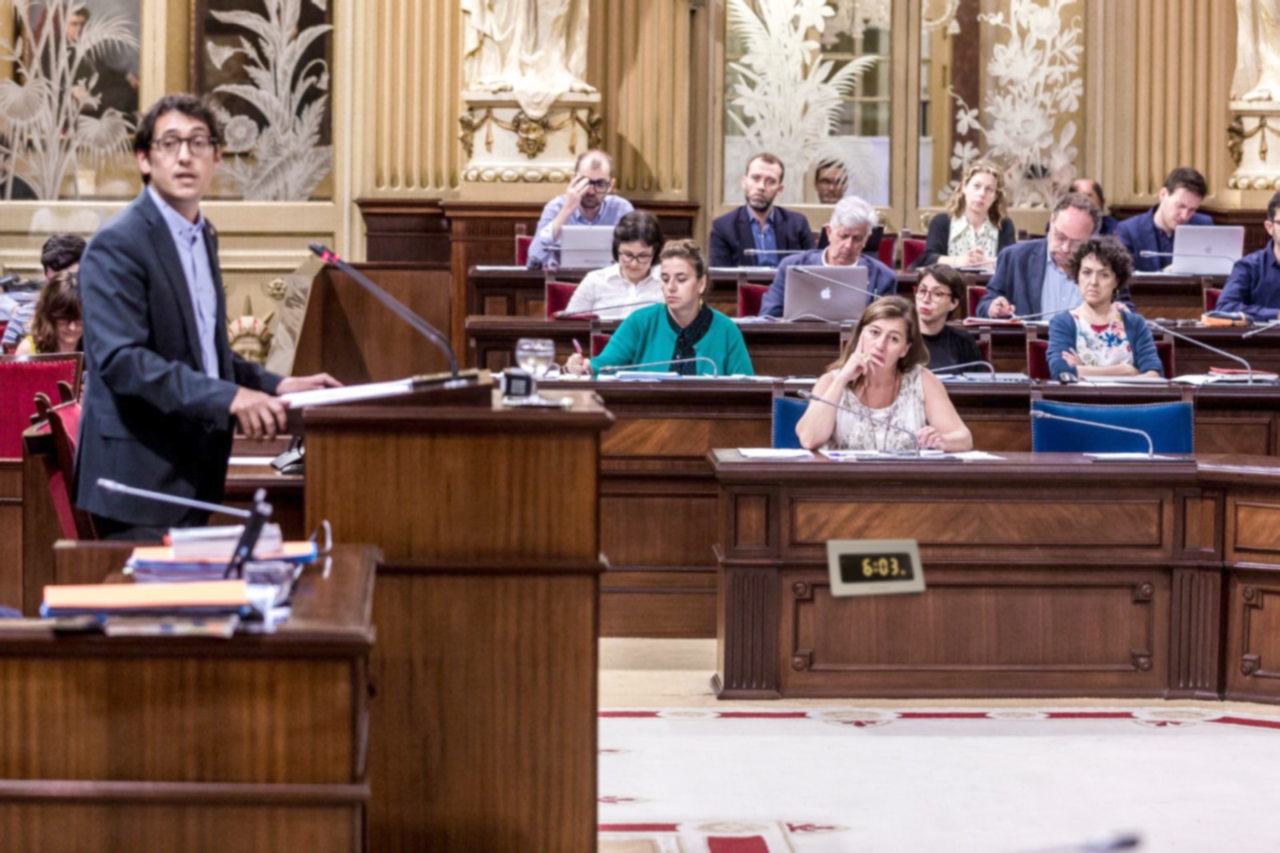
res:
6:03
